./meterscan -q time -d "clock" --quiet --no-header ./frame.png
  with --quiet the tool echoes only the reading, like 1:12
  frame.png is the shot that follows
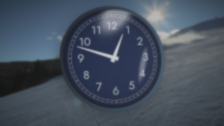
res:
12:48
